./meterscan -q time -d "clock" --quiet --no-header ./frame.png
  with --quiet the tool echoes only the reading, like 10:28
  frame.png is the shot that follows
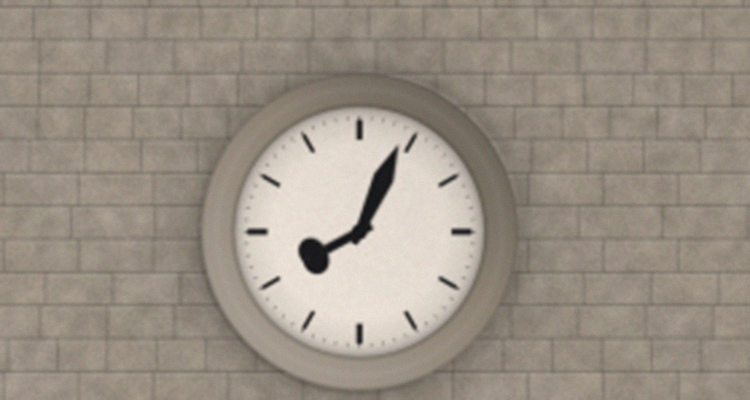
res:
8:04
